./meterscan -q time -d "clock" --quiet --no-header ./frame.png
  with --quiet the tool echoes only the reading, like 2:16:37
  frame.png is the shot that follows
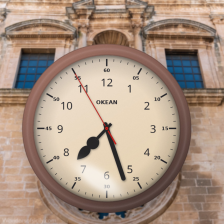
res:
7:26:55
